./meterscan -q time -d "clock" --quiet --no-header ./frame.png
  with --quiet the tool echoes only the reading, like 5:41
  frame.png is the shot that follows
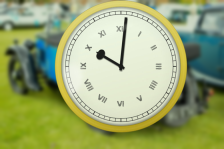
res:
10:01
